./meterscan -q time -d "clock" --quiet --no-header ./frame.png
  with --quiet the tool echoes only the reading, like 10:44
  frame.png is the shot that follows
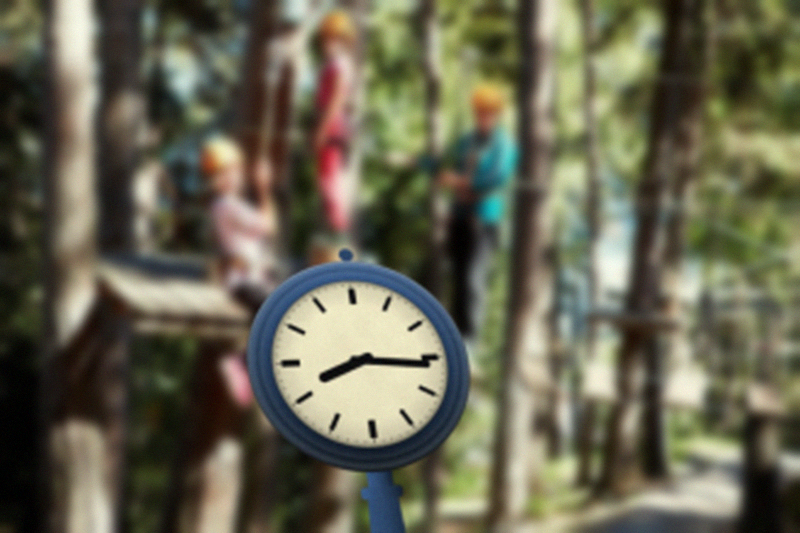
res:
8:16
